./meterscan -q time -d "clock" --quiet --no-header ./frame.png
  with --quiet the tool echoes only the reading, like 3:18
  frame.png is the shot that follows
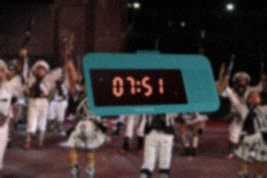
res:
7:51
